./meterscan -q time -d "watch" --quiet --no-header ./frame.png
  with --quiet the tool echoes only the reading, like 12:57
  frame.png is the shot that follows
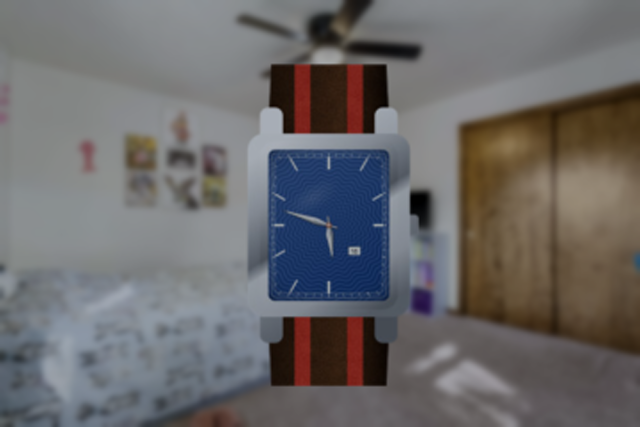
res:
5:48
